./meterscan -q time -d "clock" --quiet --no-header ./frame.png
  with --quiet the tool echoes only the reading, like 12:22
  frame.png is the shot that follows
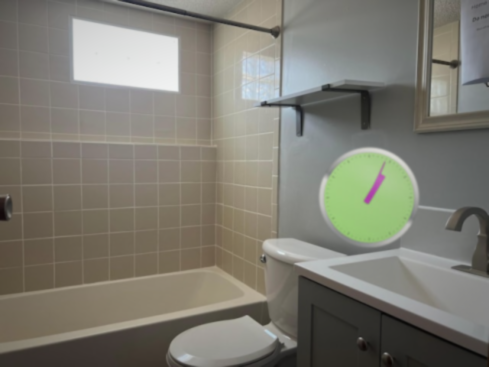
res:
1:04
